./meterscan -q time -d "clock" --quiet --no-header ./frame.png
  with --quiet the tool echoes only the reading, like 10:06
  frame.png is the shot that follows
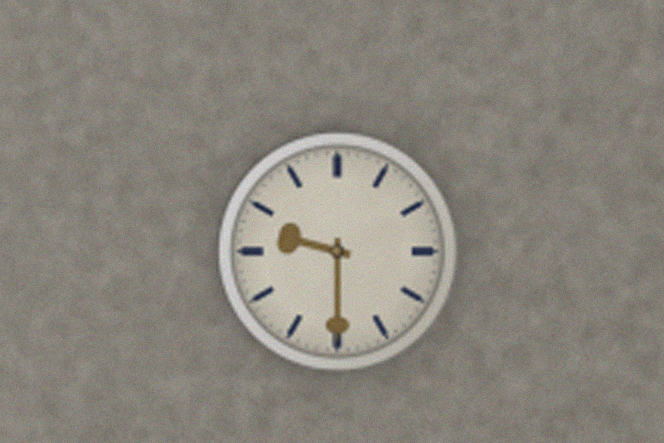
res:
9:30
